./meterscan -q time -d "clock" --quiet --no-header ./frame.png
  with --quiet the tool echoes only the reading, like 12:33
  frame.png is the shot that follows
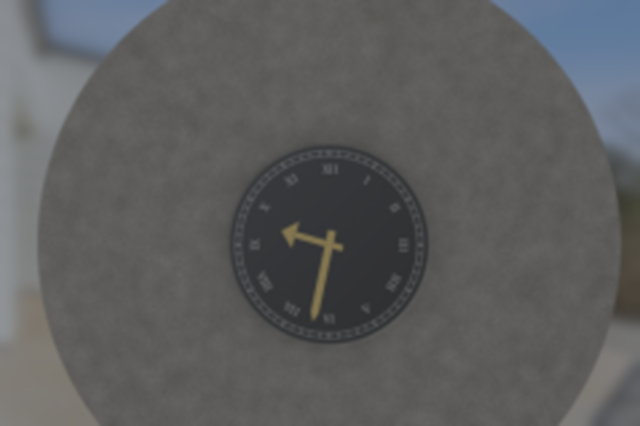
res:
9:32
